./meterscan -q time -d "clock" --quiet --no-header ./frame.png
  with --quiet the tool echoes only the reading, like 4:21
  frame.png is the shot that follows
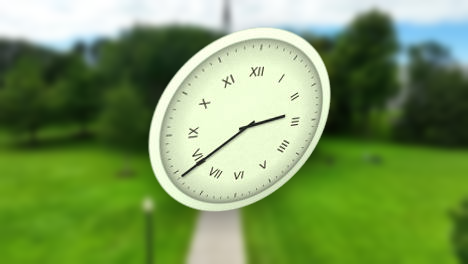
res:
2:39
